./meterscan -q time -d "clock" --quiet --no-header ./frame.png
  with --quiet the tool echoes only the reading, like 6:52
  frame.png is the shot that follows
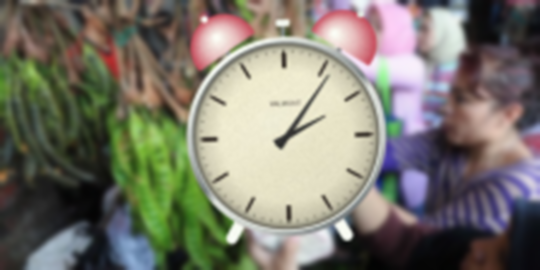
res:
2:06
